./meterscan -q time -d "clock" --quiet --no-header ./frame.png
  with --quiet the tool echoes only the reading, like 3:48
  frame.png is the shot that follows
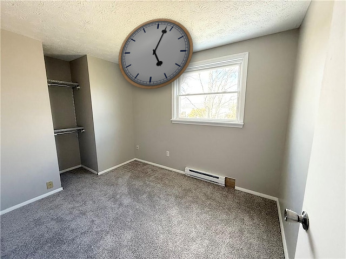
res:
5:03
